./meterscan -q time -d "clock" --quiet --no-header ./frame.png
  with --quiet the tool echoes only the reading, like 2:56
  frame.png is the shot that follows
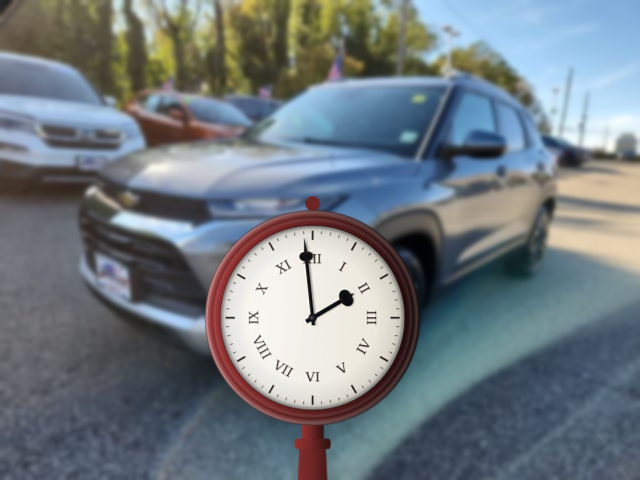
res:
1:59
